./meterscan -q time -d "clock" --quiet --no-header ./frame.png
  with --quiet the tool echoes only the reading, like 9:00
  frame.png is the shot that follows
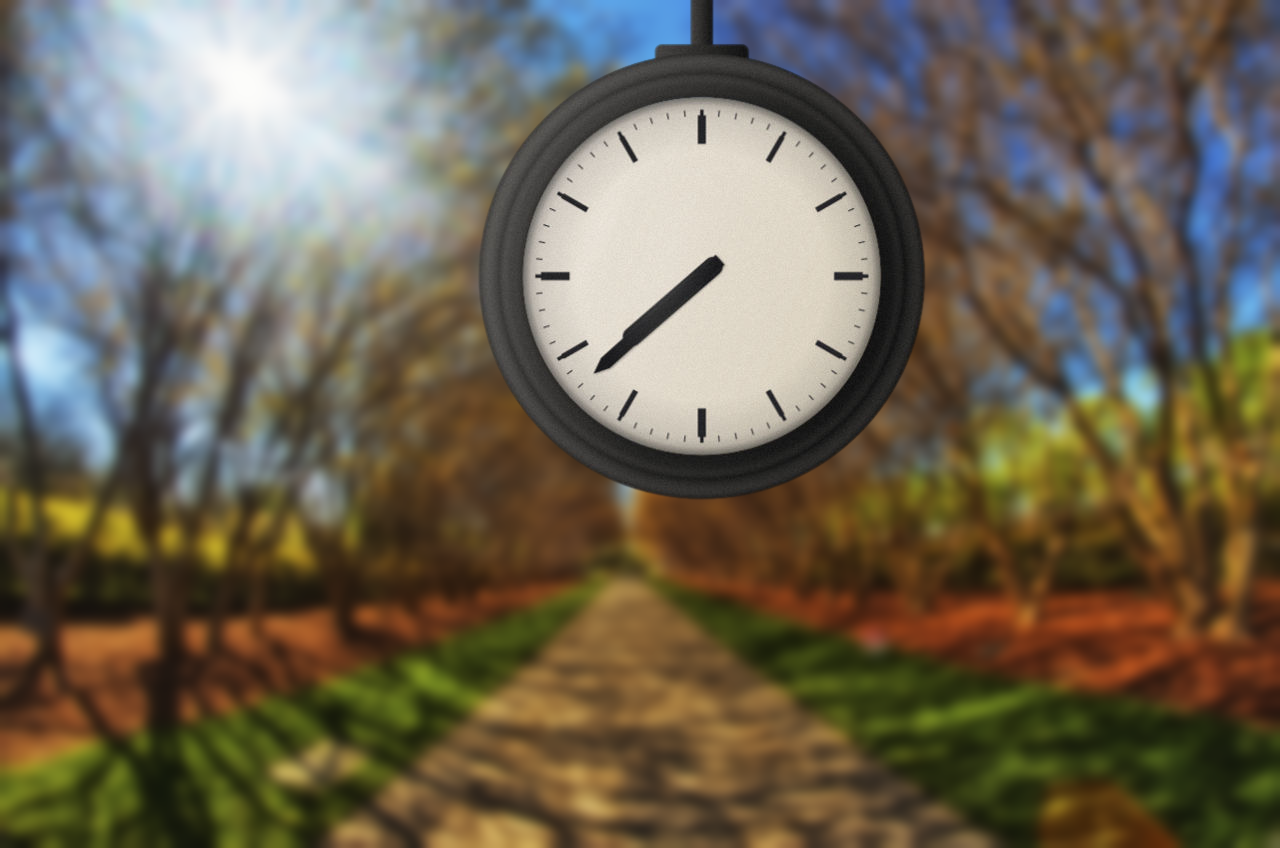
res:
7:38
